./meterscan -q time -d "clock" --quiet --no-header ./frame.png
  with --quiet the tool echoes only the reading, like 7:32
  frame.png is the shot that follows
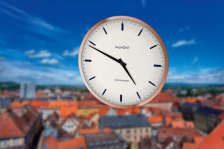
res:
4:49
